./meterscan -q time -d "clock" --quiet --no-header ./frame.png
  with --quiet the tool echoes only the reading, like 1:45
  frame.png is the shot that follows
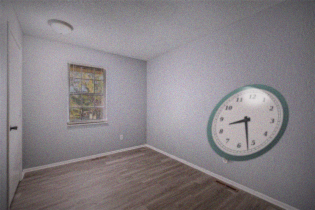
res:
8:27
